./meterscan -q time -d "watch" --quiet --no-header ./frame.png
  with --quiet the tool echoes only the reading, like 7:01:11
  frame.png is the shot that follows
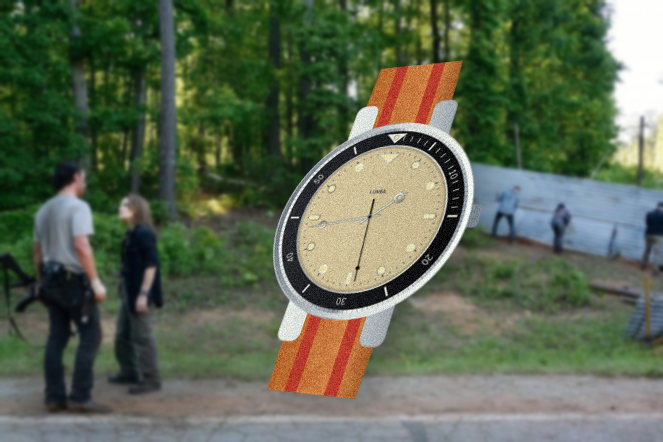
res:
1:43:29
